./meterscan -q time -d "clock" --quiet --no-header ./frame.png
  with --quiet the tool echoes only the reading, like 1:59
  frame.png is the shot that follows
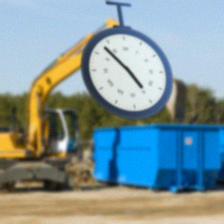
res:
4:53
